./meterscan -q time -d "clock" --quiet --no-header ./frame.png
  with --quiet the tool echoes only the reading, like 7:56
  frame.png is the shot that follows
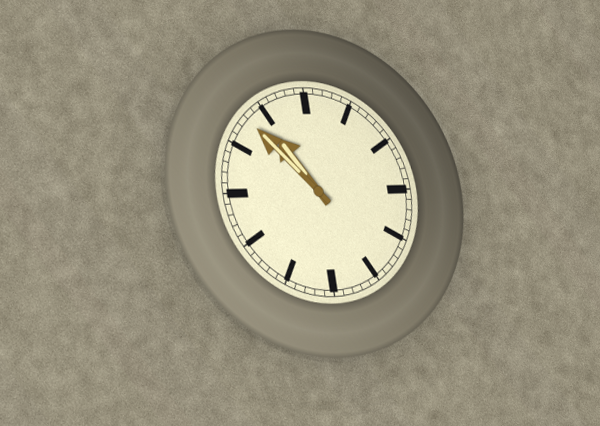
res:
10:53
